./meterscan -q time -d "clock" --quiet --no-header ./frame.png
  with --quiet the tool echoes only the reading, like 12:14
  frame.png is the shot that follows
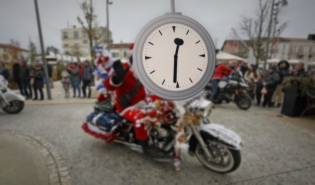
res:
12:31
